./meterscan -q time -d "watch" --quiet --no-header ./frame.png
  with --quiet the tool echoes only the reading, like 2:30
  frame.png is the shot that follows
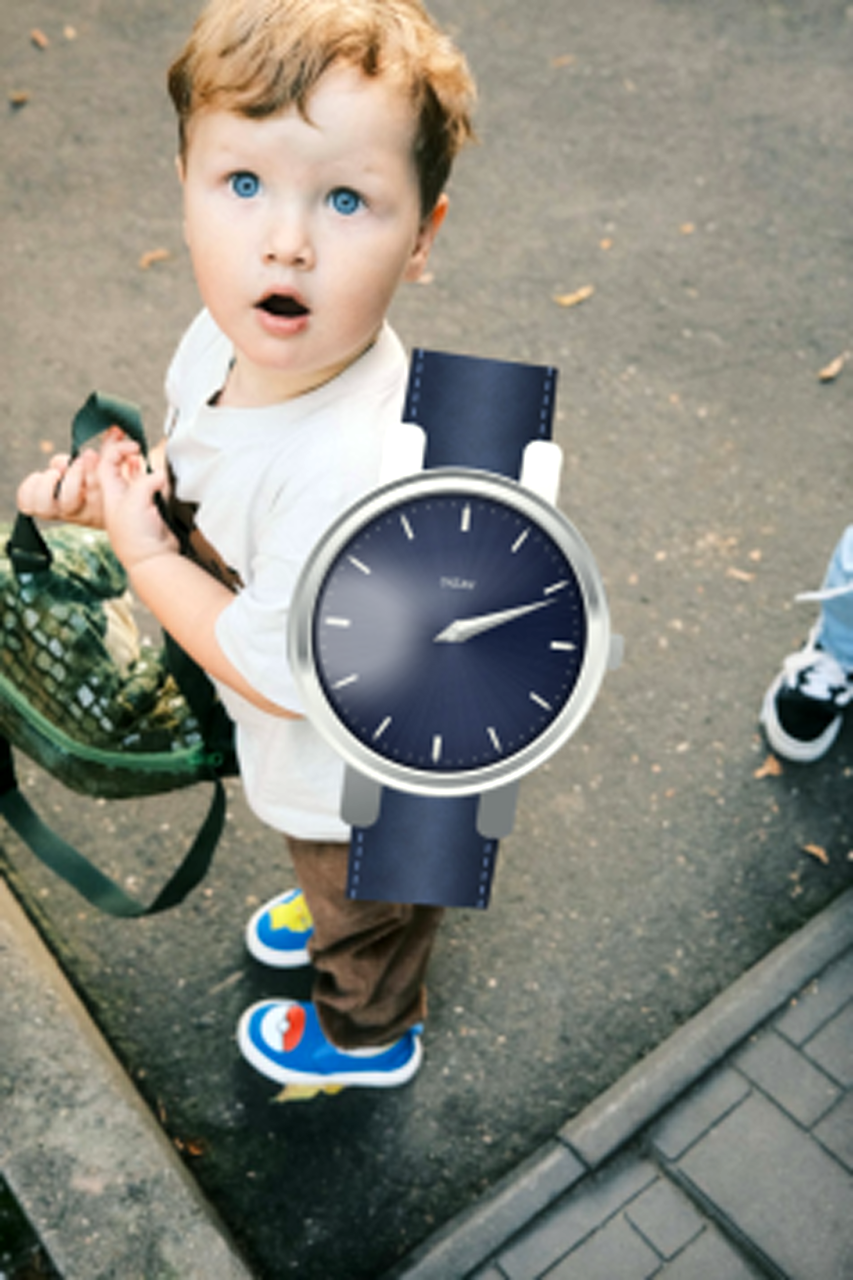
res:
2:11
